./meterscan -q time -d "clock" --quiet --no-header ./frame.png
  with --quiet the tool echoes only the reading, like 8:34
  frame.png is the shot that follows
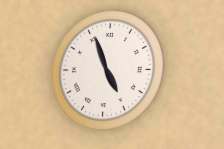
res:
4:56
